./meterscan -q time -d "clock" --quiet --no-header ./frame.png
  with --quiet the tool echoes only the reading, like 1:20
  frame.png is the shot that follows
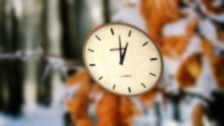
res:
1:02
